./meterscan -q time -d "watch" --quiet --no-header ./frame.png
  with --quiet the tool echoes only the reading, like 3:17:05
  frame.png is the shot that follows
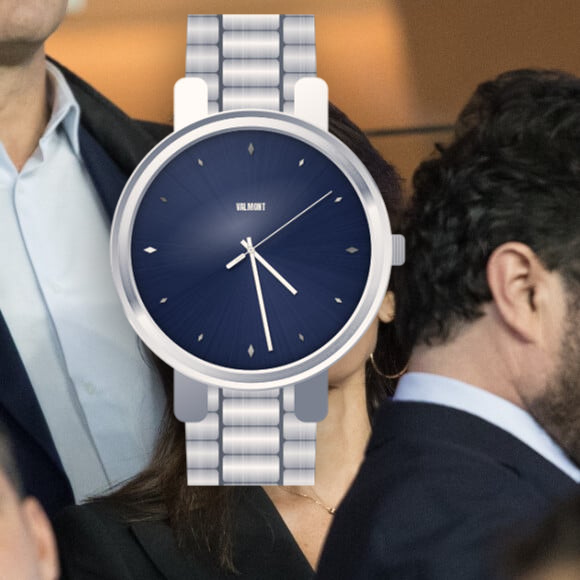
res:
4:28:09
